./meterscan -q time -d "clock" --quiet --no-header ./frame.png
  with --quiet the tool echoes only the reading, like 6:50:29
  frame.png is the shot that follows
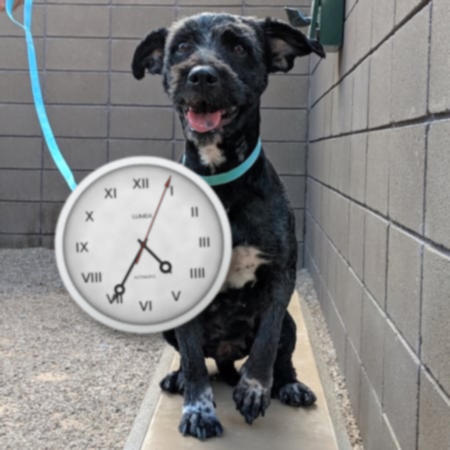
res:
4:35:04
